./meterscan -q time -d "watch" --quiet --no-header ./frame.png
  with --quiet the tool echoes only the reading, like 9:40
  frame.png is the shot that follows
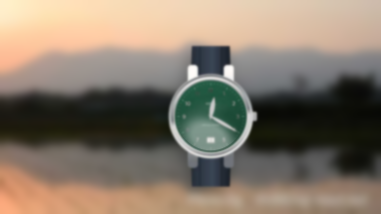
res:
12:20
